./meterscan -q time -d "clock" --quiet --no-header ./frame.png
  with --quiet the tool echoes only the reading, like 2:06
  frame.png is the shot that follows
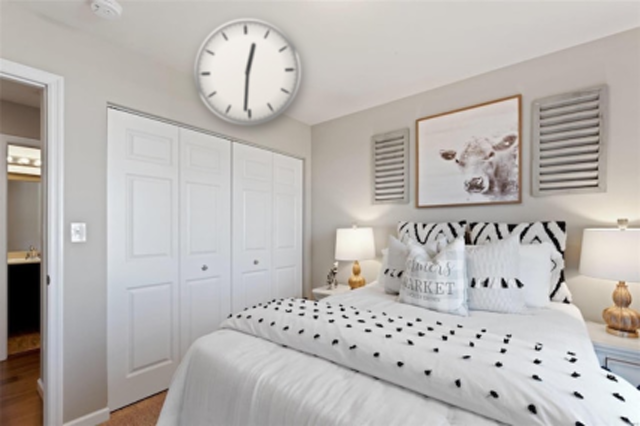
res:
12:31
